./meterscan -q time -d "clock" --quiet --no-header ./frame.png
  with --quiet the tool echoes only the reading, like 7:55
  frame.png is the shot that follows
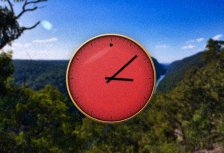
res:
3:08
